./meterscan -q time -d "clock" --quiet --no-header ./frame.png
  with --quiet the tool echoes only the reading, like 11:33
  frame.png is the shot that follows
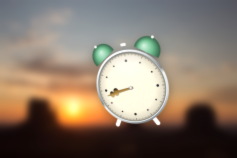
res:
8:43
